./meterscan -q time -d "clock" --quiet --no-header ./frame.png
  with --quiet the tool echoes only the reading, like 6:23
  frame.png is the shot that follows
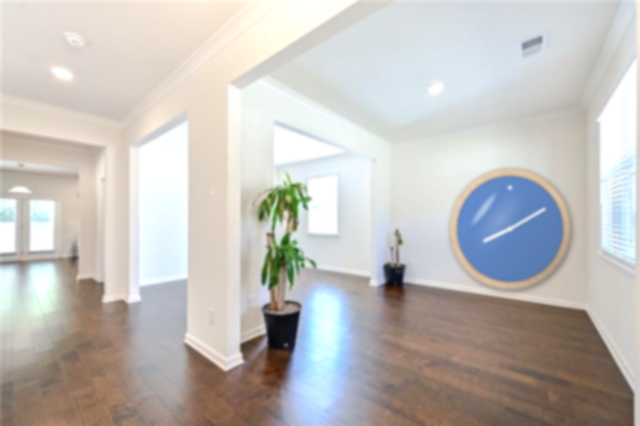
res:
8:10
